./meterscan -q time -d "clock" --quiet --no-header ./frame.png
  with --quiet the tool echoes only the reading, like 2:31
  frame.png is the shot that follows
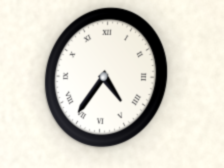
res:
4:36
